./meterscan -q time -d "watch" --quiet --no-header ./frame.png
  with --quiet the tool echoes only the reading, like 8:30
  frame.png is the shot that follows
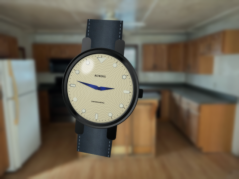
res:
2:47
